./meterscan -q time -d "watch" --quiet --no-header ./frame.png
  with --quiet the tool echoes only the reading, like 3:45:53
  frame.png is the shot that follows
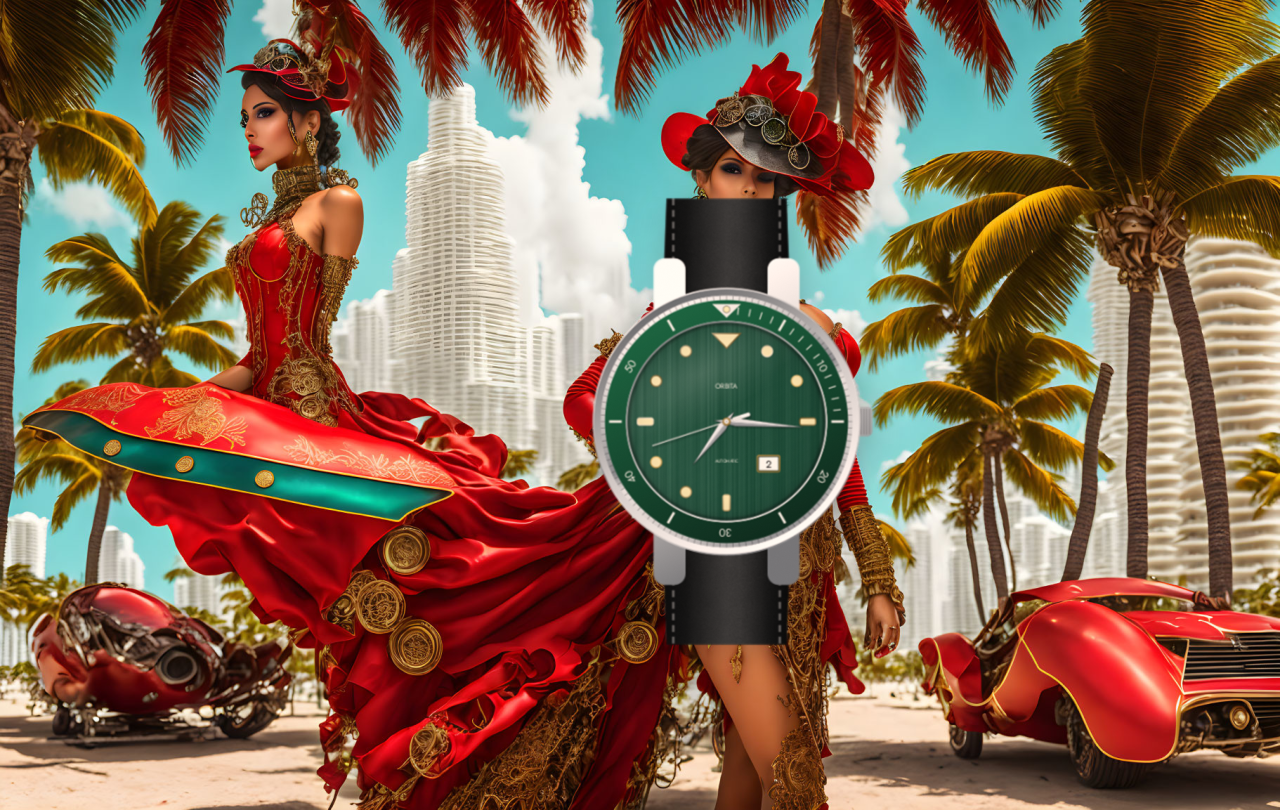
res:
7:15:42
